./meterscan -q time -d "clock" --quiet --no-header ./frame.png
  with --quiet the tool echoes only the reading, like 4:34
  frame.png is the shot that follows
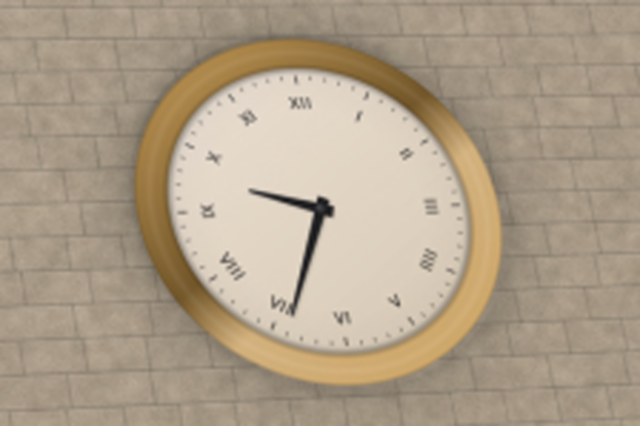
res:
9:34
